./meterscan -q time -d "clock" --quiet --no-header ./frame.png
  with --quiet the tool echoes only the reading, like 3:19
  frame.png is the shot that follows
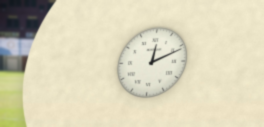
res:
12:11
